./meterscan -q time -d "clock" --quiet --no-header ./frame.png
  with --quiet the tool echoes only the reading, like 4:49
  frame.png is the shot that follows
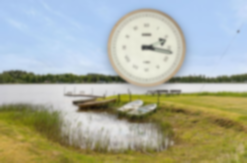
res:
2:17
